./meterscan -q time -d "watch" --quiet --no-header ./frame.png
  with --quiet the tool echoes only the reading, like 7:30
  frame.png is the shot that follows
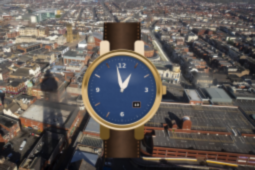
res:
12:58
